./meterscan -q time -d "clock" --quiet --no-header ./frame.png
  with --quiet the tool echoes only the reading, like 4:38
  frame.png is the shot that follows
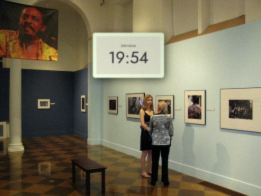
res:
19:54
